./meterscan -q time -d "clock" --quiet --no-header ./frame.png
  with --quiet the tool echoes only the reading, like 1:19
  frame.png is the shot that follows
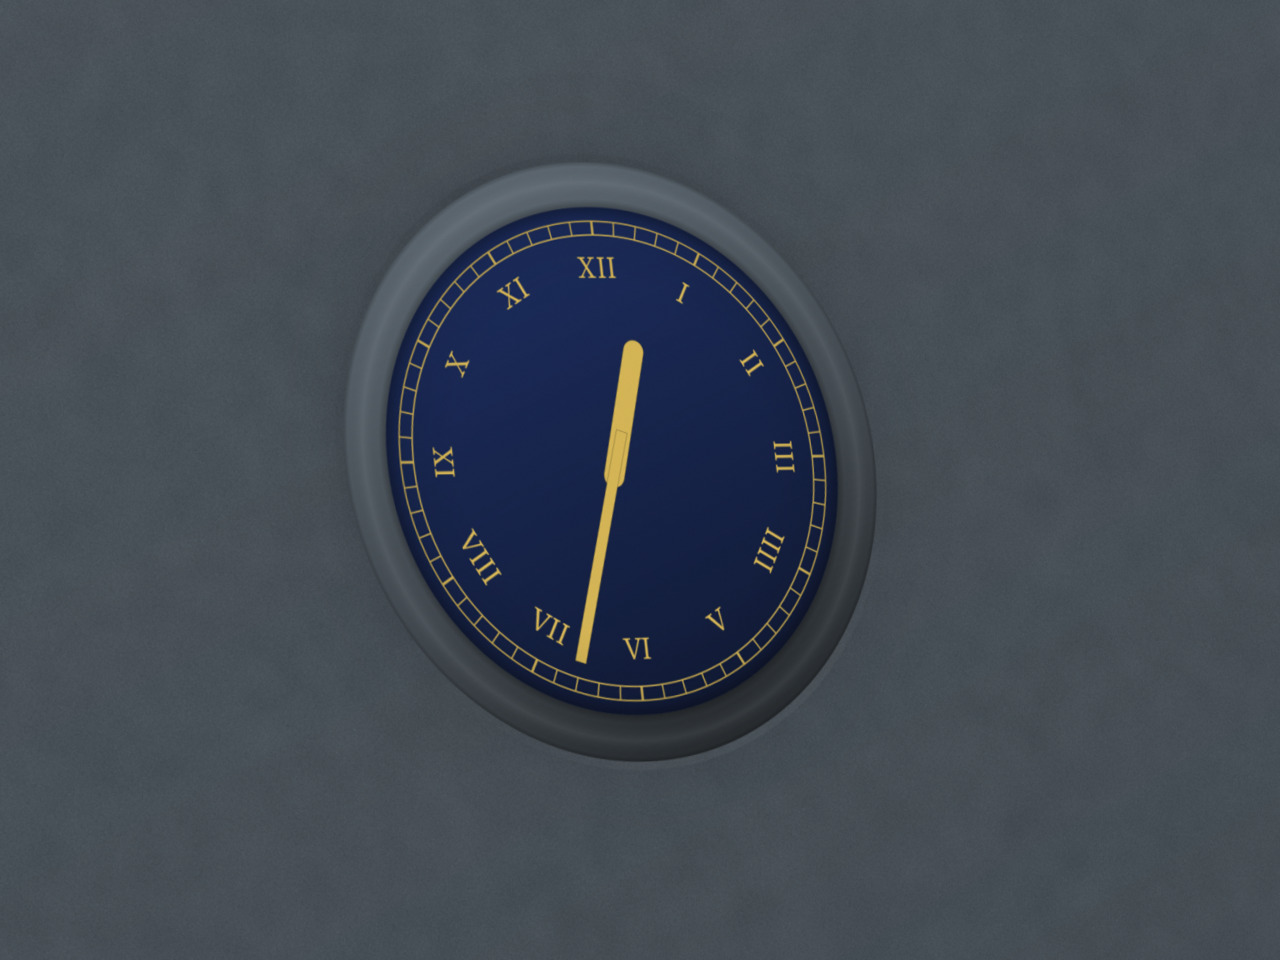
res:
12:33
